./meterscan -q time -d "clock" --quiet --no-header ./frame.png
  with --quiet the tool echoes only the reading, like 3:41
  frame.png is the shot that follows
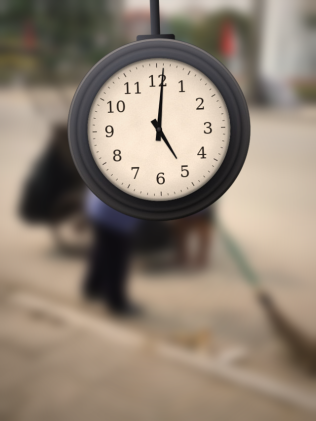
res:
5:01
